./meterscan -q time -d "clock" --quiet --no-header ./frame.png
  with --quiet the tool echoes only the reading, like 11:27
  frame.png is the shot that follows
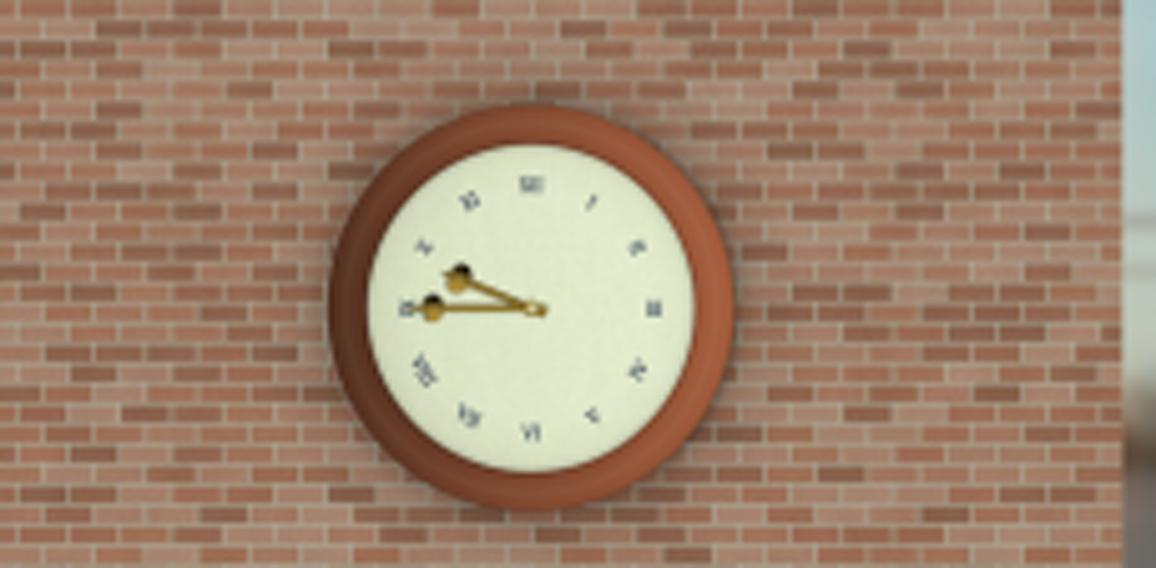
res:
9:45
